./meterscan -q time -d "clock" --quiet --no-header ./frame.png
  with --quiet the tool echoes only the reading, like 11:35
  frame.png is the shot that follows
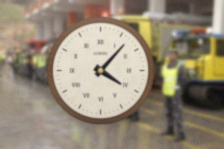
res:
4:07
